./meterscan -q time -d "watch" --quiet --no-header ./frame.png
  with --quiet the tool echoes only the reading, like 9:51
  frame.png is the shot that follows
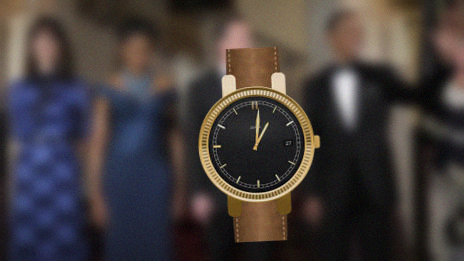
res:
1:01
